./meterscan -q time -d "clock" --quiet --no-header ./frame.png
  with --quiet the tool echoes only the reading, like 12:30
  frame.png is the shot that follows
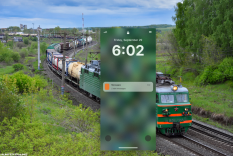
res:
6:02
